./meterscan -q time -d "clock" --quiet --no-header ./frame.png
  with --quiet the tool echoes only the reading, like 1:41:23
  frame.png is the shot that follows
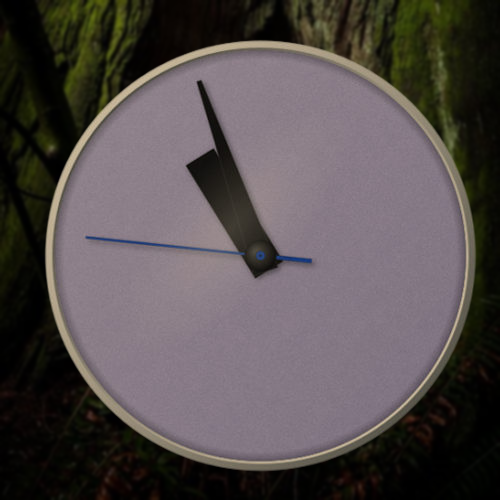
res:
10:56:46
